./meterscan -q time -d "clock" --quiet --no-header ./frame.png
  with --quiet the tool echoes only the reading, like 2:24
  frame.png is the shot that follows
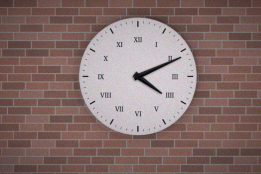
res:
4:11
